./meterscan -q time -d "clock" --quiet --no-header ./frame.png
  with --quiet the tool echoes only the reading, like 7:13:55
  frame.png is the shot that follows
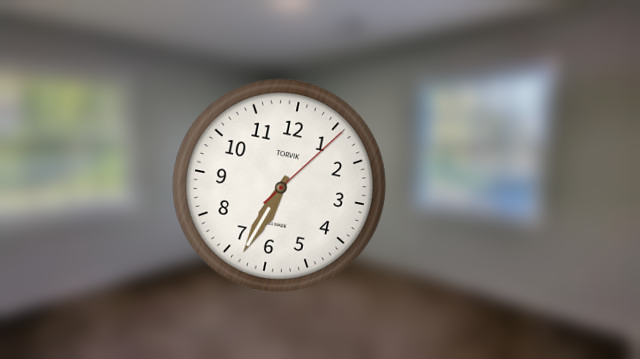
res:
6:33:06
